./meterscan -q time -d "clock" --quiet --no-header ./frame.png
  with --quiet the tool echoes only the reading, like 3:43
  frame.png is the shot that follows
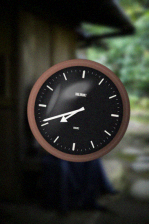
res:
7:41
